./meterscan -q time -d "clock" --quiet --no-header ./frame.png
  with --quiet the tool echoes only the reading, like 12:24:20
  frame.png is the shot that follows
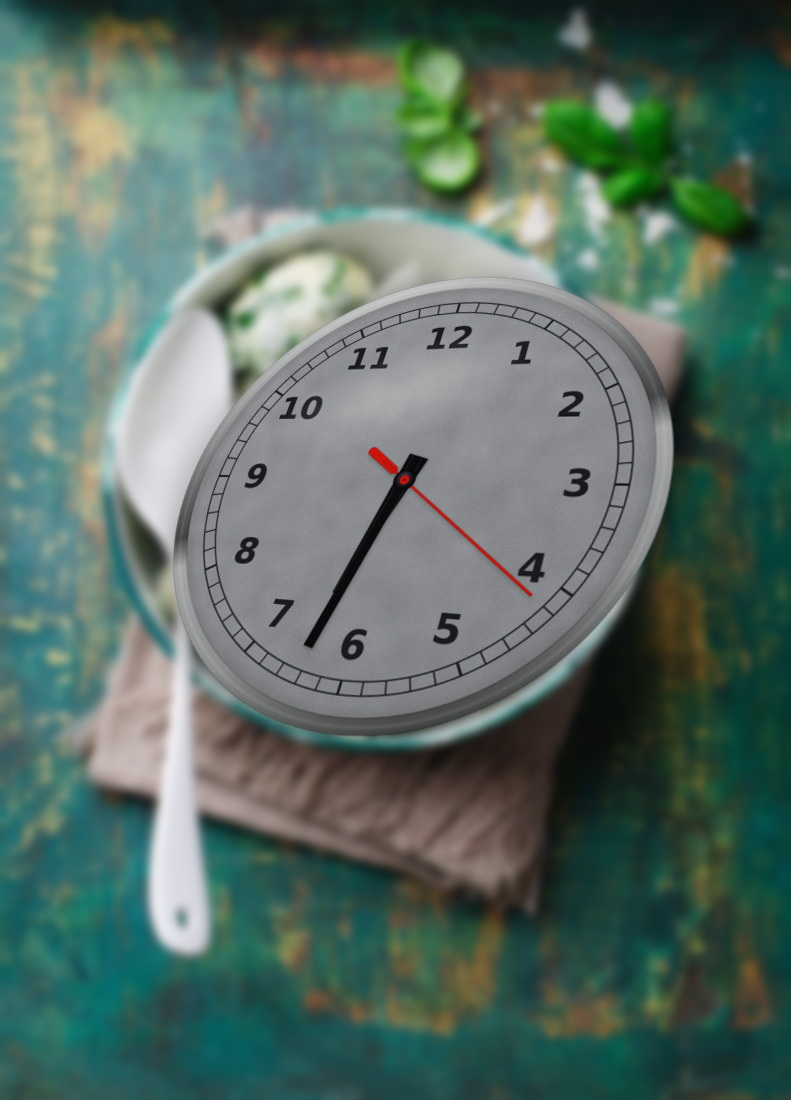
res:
6:32:21
